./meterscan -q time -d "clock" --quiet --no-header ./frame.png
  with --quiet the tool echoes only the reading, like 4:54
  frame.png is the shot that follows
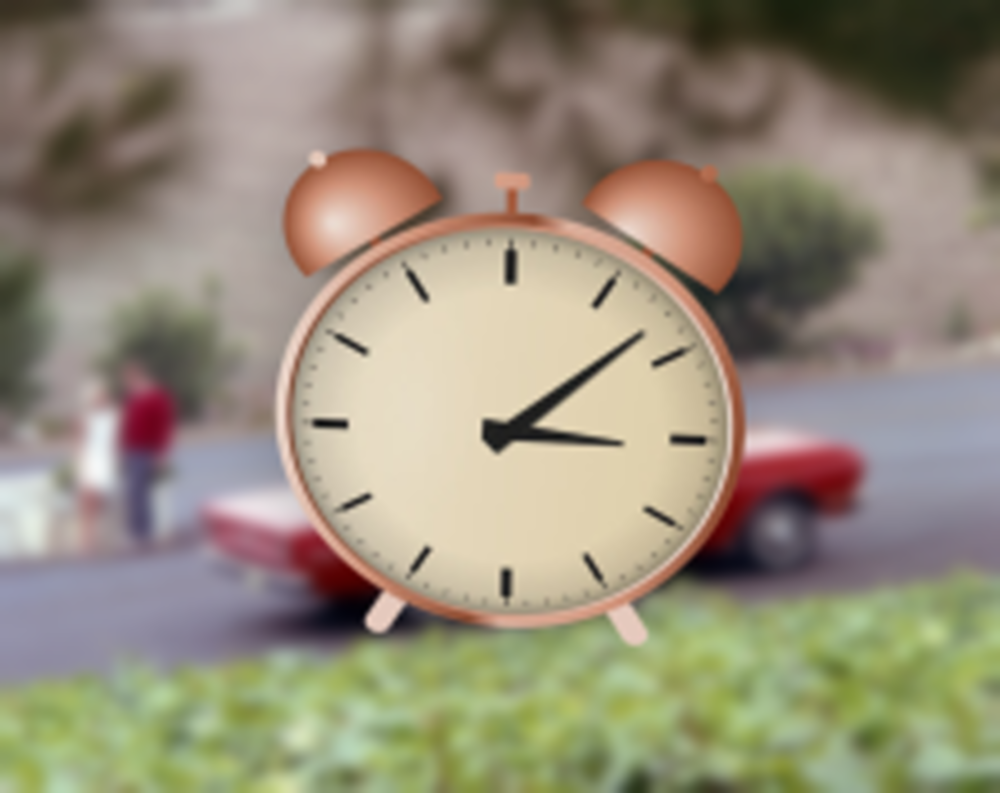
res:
3:08
